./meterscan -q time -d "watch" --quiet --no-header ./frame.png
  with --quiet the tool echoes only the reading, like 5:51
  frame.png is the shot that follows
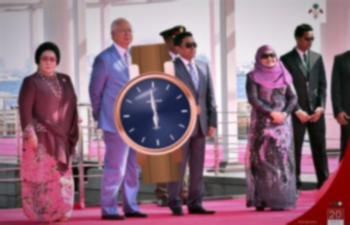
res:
5:59
